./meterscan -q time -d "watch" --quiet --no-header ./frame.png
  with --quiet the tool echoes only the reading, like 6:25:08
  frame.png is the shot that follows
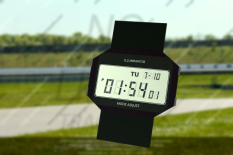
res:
1:54:01
